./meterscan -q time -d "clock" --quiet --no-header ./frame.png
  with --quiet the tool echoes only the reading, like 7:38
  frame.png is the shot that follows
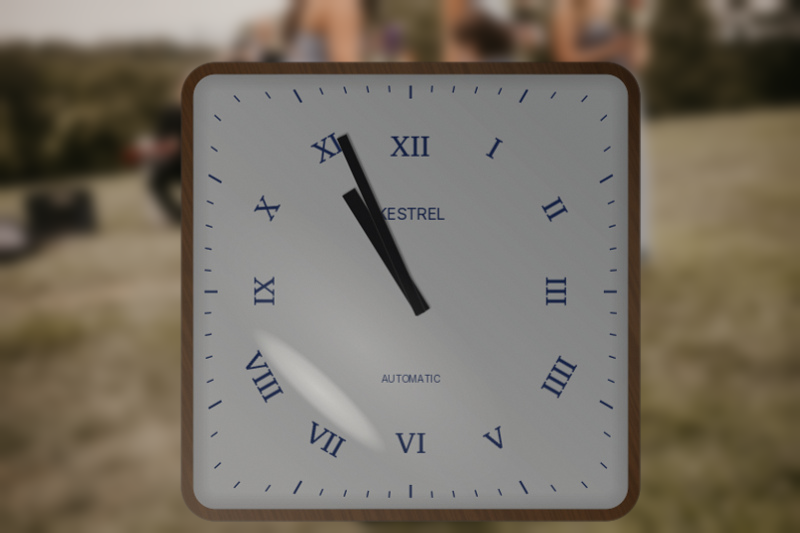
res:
10:56
